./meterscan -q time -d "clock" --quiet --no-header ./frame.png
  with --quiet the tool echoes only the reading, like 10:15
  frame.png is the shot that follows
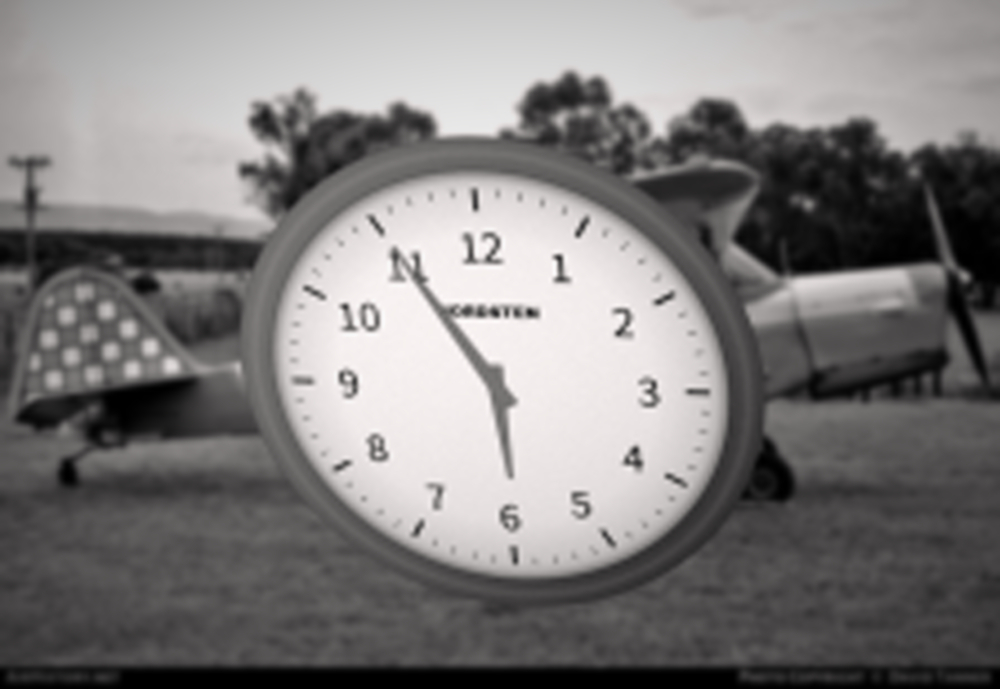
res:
5:55
